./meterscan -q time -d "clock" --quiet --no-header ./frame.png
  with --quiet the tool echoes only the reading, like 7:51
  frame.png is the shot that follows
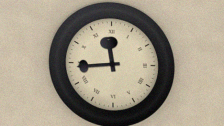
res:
11:44
